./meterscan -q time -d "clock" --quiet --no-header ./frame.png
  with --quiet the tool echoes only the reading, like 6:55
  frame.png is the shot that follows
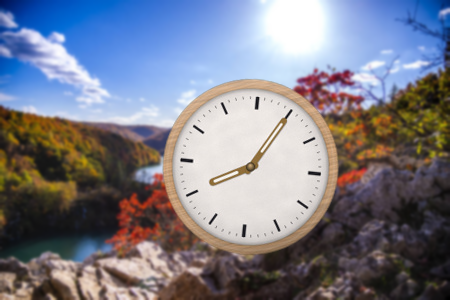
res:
8:05
